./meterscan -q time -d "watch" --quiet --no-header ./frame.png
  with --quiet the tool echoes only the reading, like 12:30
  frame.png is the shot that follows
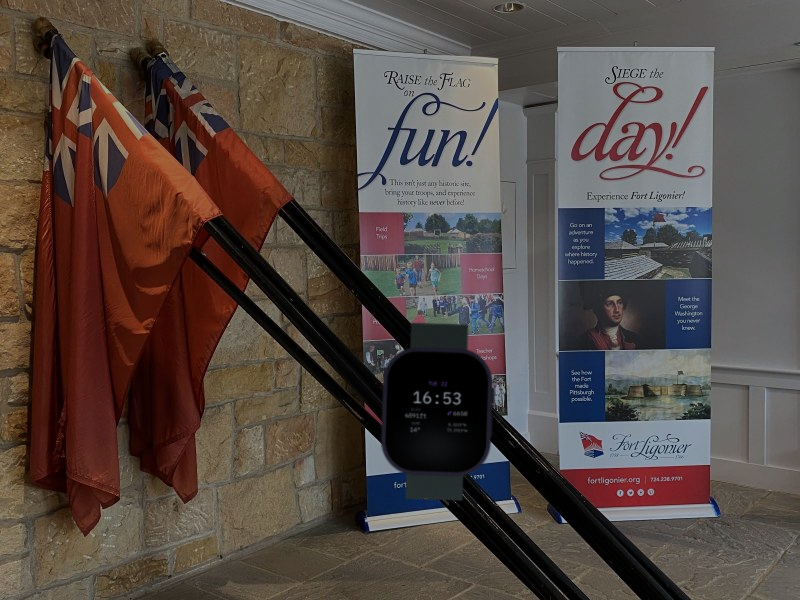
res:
16:53
